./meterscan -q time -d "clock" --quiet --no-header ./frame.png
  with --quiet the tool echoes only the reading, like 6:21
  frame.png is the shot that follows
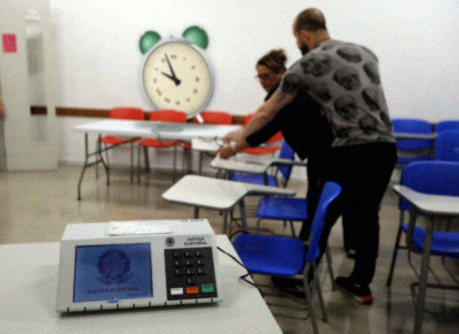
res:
9:57
